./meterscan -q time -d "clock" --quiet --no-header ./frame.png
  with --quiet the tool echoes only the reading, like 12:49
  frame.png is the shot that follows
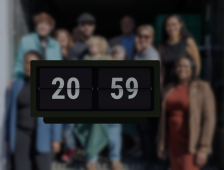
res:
20:59
